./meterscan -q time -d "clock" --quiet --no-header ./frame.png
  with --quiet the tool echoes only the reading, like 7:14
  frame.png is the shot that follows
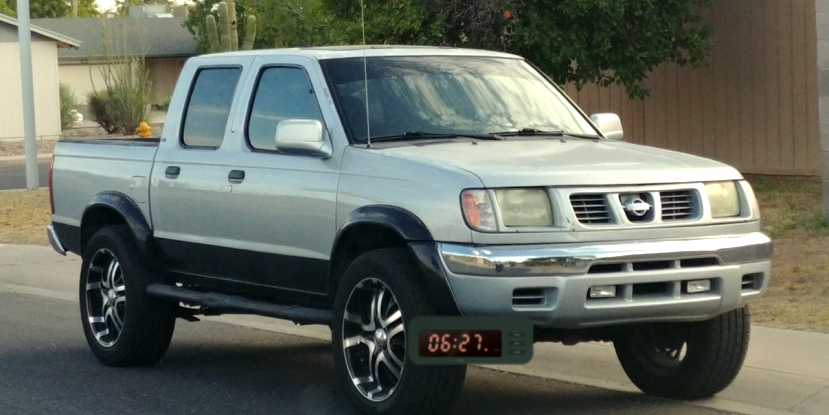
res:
6:27
